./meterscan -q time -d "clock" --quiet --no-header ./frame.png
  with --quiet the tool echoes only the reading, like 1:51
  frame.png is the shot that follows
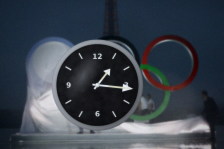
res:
1:16
